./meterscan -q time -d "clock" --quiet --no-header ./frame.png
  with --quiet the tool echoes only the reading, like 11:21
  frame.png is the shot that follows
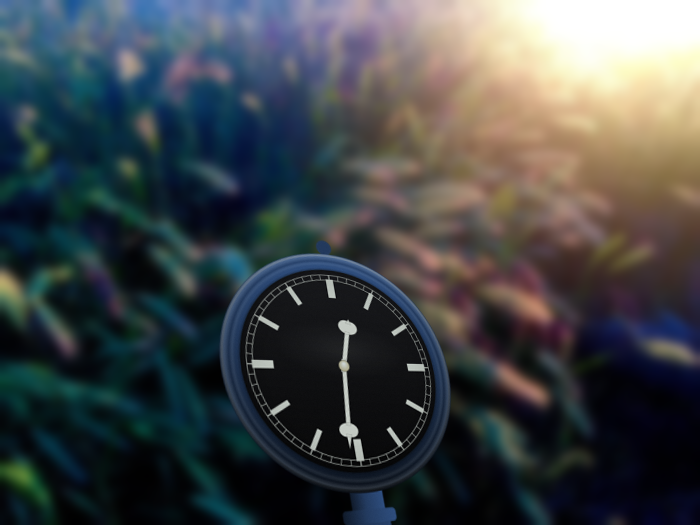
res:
12:31
